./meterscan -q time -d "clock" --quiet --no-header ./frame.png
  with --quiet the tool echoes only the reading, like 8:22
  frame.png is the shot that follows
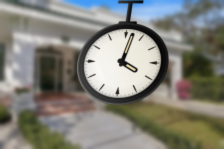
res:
4:02
